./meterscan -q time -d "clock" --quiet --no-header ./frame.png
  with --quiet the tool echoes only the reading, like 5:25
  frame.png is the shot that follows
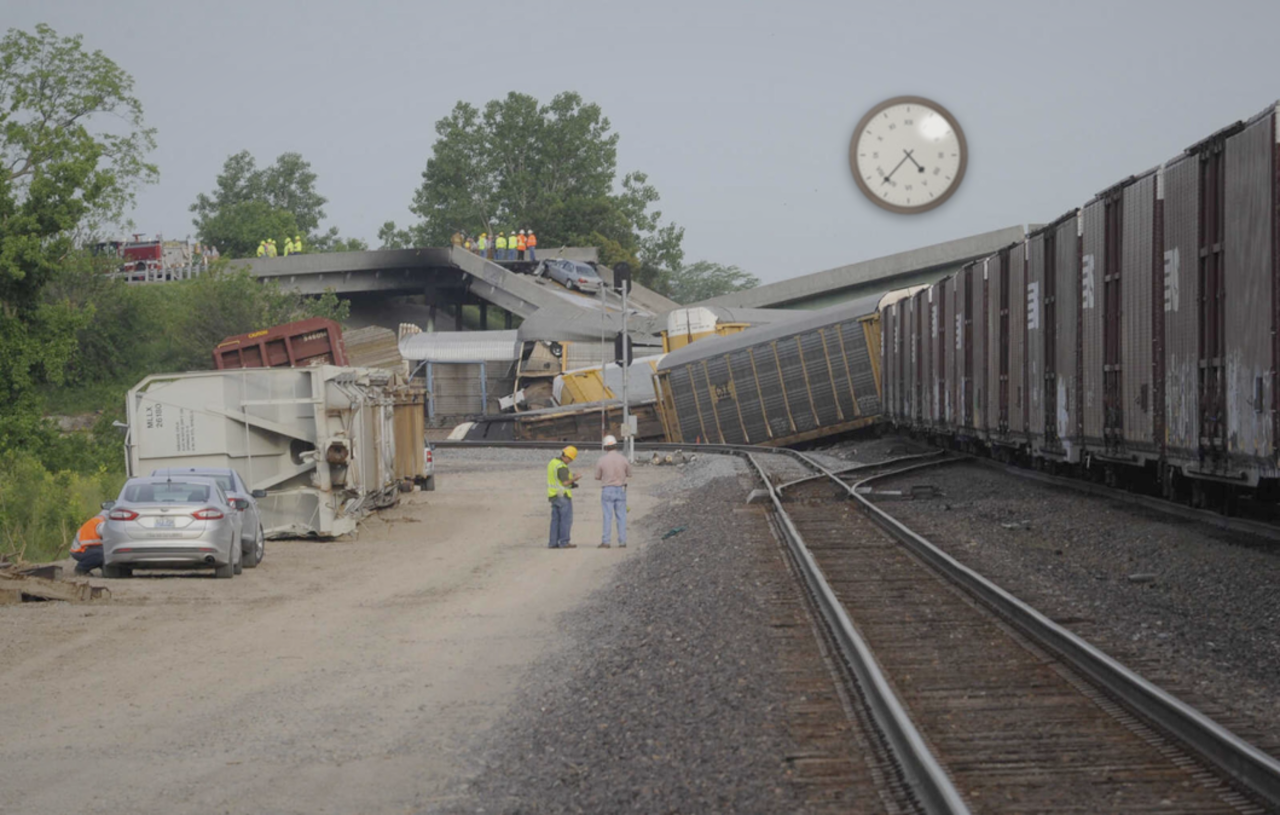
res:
4:37
